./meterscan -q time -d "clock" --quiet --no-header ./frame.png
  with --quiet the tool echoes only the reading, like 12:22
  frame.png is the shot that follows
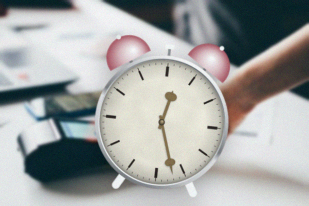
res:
12:27
